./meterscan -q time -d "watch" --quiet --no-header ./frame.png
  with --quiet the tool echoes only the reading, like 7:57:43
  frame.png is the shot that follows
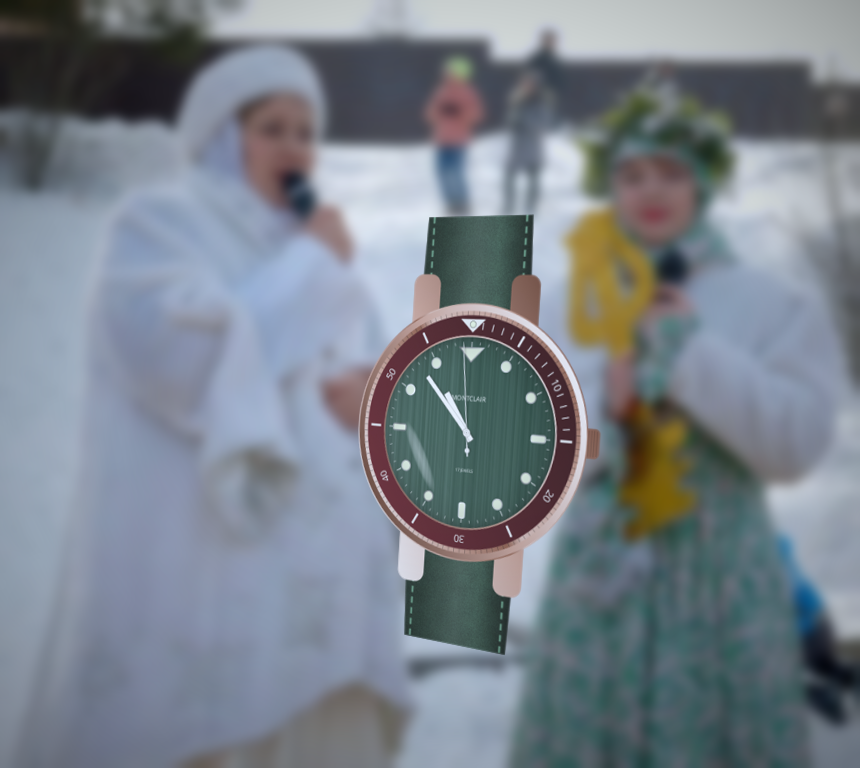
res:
10:52:59
